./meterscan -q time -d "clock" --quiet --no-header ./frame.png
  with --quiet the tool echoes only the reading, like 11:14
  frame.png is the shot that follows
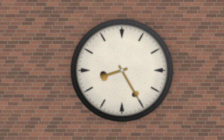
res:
8:25
